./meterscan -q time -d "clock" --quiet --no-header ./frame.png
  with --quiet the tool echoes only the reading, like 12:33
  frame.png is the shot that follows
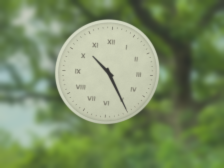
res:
10:25
